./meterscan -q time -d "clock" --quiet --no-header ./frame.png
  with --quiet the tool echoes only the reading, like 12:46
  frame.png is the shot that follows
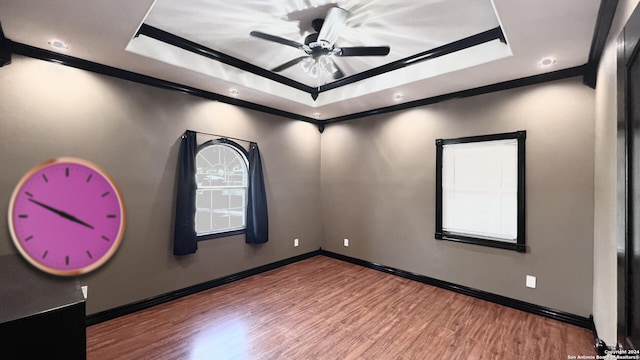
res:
3:49
